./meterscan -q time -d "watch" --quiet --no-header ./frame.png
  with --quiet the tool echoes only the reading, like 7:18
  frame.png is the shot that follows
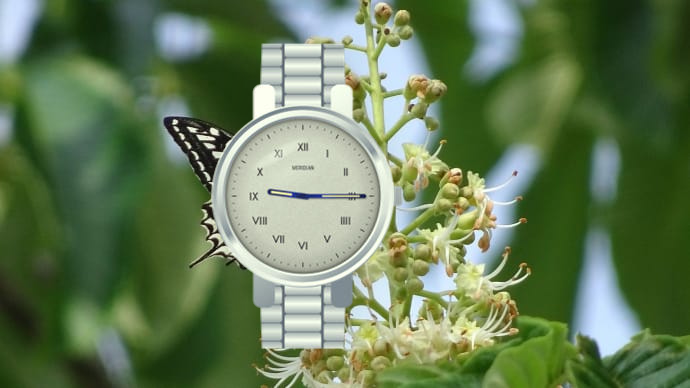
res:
9:15
